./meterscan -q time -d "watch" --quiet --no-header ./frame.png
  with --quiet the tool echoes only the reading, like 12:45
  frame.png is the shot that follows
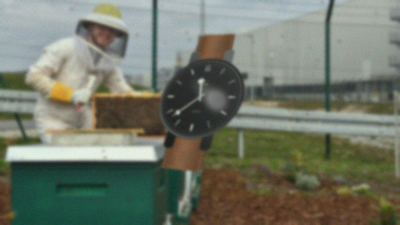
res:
11:38
